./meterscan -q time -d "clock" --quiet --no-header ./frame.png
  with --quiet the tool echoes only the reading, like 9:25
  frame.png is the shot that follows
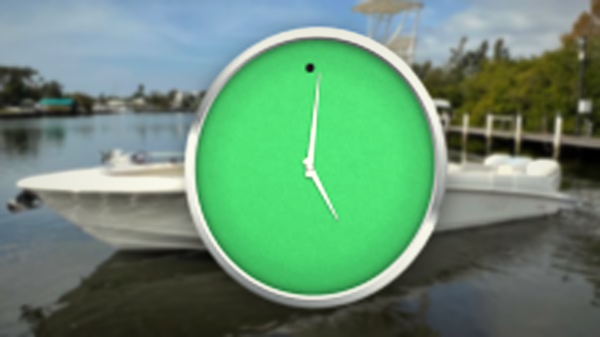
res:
5:01
